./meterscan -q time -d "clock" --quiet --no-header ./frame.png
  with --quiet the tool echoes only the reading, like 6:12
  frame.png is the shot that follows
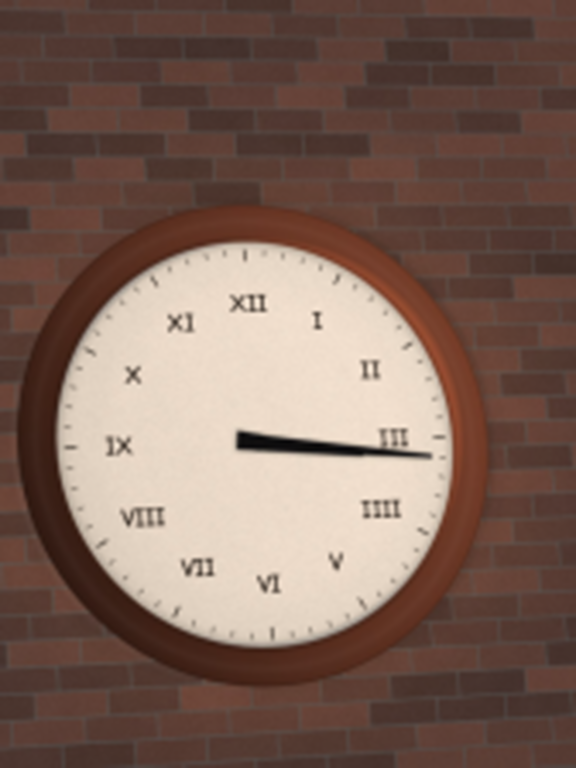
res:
3:16
